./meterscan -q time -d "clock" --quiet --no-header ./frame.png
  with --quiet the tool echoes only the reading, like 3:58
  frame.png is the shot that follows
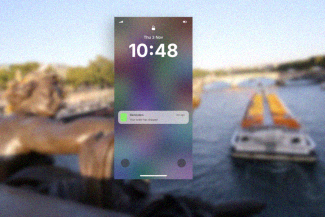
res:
10:48
